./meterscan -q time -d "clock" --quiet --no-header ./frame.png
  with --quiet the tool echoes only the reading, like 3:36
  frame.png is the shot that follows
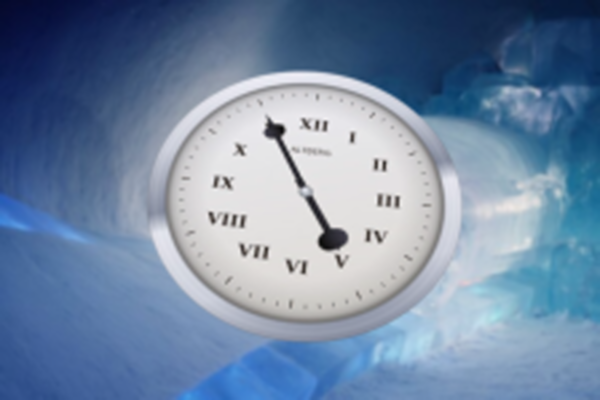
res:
4:55
